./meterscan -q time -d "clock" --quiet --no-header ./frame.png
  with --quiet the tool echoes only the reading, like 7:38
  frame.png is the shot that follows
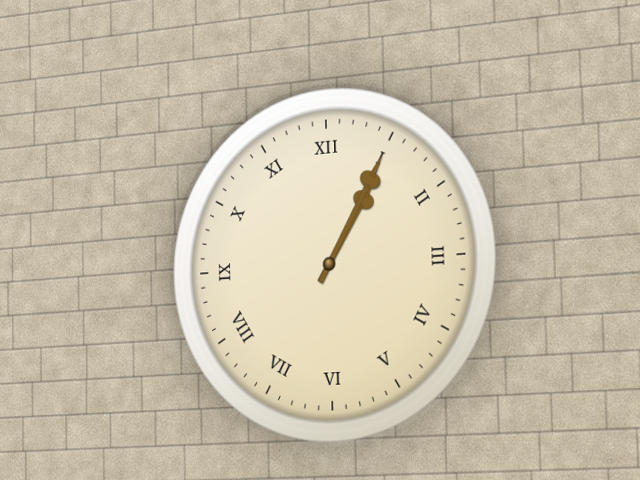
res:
1:05
